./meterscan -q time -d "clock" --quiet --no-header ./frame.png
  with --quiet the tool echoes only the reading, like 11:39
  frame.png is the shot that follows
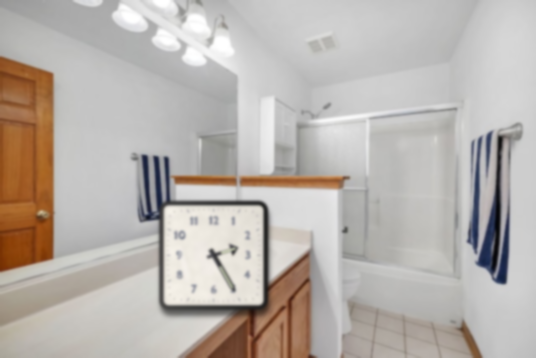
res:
2:25
